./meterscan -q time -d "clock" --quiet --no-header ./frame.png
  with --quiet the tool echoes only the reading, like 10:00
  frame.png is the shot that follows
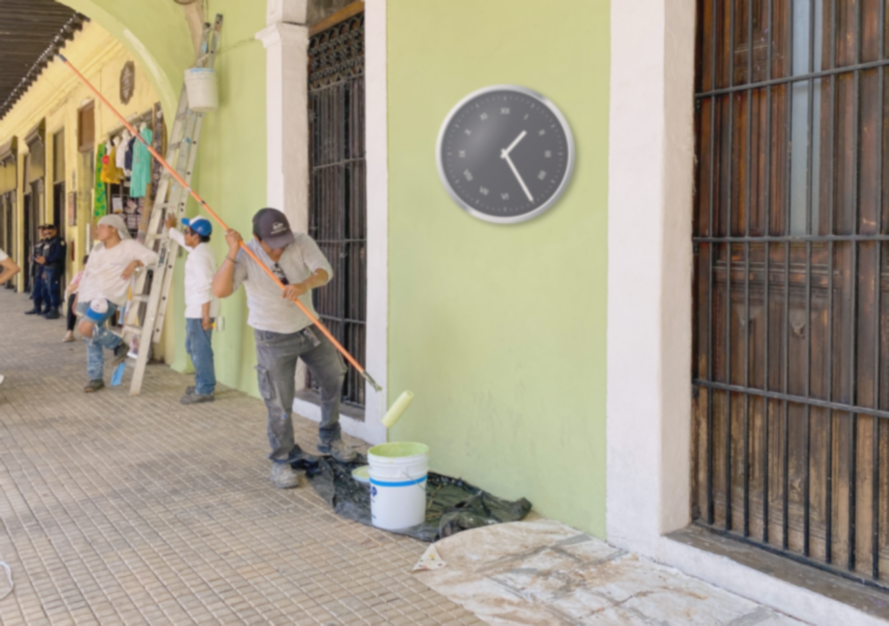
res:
1:25
